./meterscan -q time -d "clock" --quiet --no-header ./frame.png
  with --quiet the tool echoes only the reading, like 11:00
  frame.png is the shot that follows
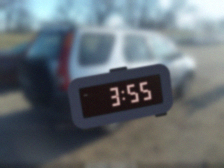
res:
3:55
